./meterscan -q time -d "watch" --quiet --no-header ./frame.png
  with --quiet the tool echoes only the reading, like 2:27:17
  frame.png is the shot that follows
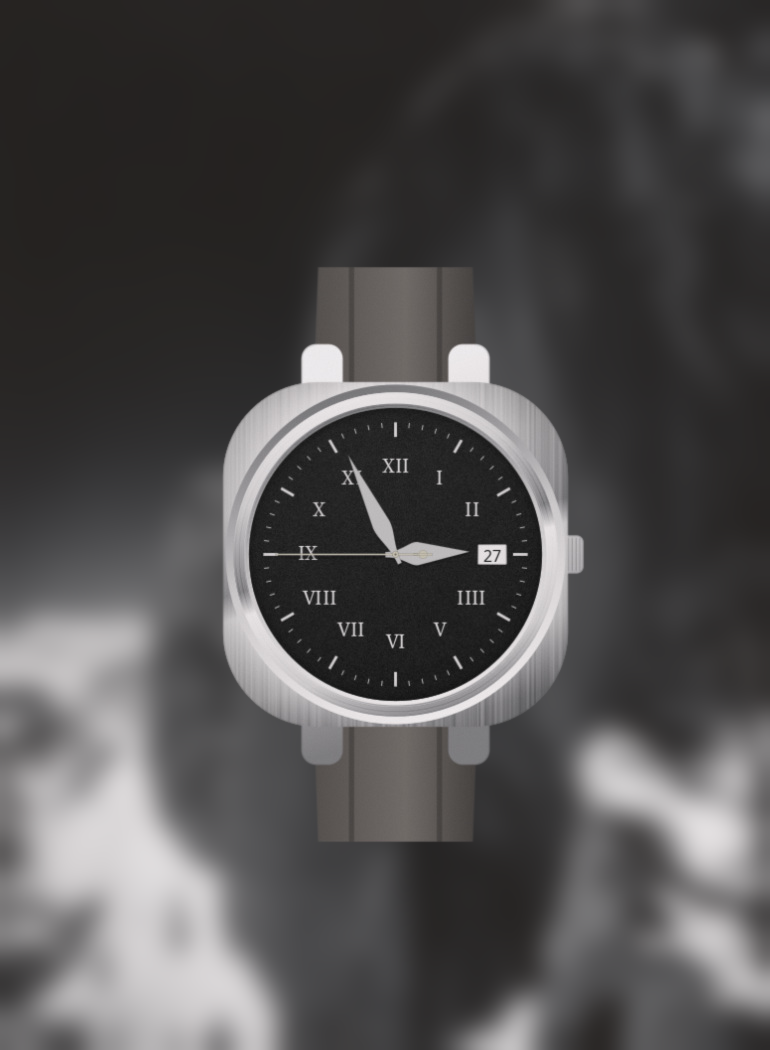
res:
2:55:45
